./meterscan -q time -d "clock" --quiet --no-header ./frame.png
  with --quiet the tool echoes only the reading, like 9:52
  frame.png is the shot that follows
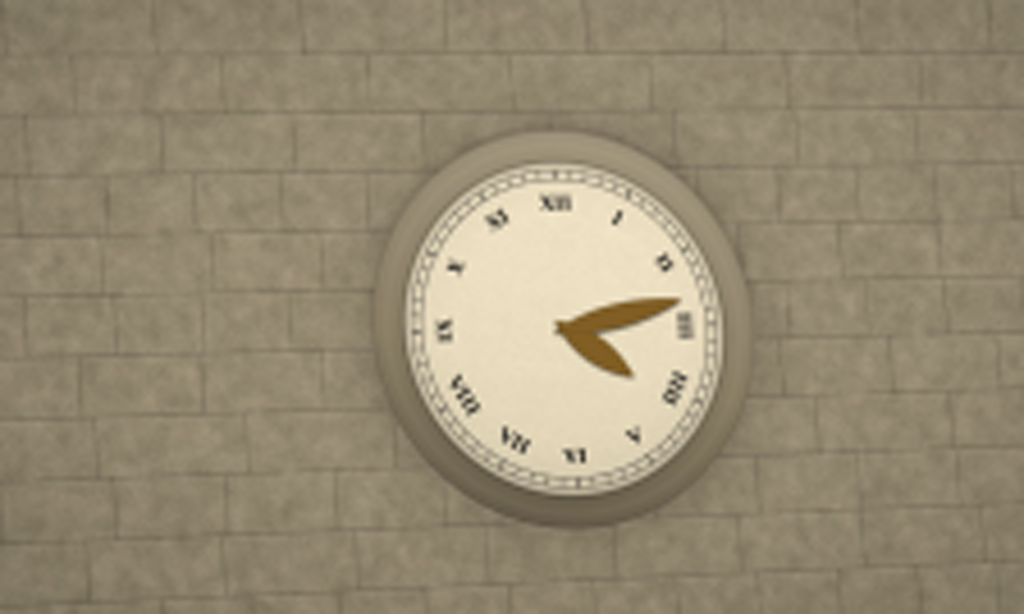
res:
4:13
